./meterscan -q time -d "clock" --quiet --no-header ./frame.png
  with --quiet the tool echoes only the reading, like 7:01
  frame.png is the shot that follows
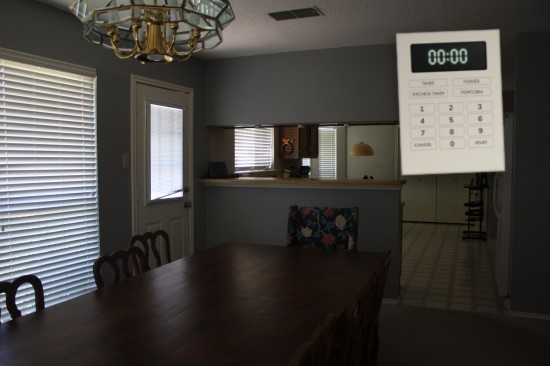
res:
0:00
